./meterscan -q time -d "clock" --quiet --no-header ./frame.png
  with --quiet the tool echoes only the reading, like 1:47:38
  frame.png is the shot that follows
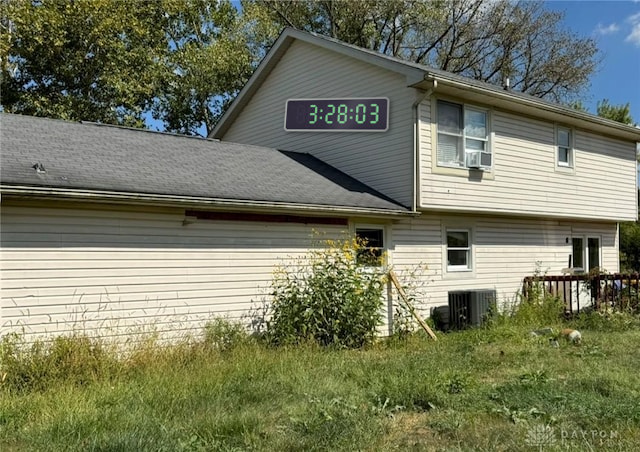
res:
3:28:03
